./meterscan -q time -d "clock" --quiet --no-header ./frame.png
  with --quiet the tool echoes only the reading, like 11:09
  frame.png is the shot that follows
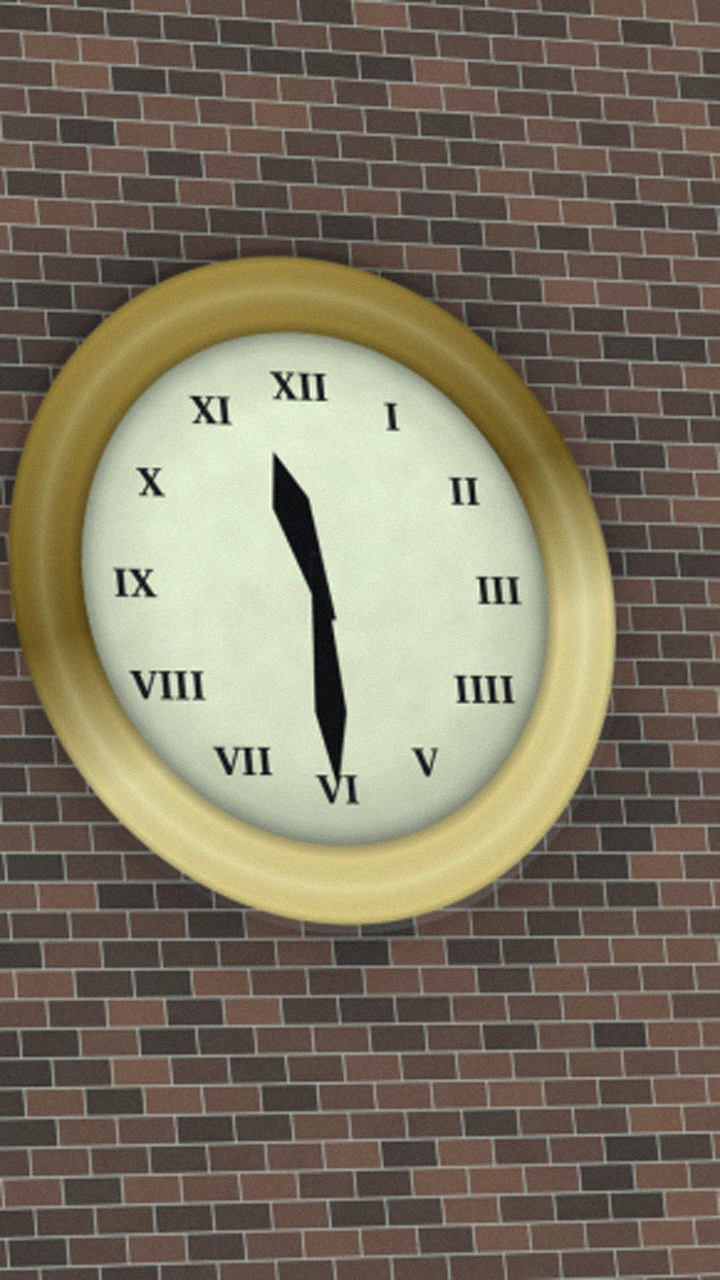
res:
11:30
